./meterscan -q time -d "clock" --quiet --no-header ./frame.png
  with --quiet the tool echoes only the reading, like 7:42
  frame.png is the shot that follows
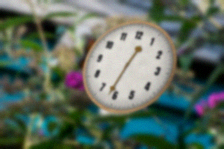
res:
12:32
